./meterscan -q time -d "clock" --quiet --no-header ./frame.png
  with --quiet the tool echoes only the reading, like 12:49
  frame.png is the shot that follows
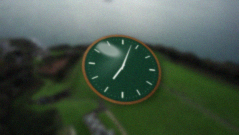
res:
7:03
